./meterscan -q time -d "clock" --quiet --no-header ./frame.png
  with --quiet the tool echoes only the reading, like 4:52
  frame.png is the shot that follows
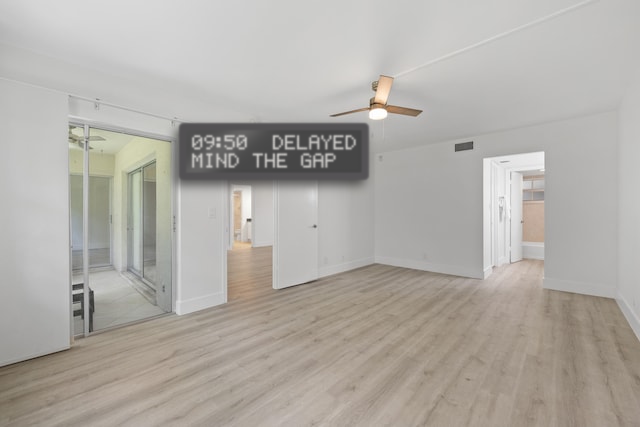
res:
9:50
